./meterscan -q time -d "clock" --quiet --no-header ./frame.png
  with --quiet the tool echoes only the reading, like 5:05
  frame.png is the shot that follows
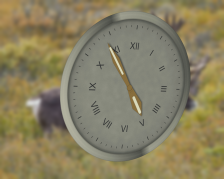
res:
4:54
